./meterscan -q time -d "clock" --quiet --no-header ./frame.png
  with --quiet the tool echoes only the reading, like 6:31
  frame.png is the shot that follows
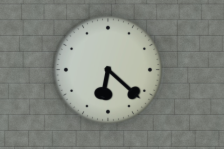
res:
6:22
